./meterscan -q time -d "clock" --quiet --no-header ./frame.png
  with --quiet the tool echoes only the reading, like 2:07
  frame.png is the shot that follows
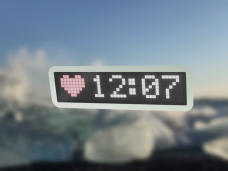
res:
12:07
